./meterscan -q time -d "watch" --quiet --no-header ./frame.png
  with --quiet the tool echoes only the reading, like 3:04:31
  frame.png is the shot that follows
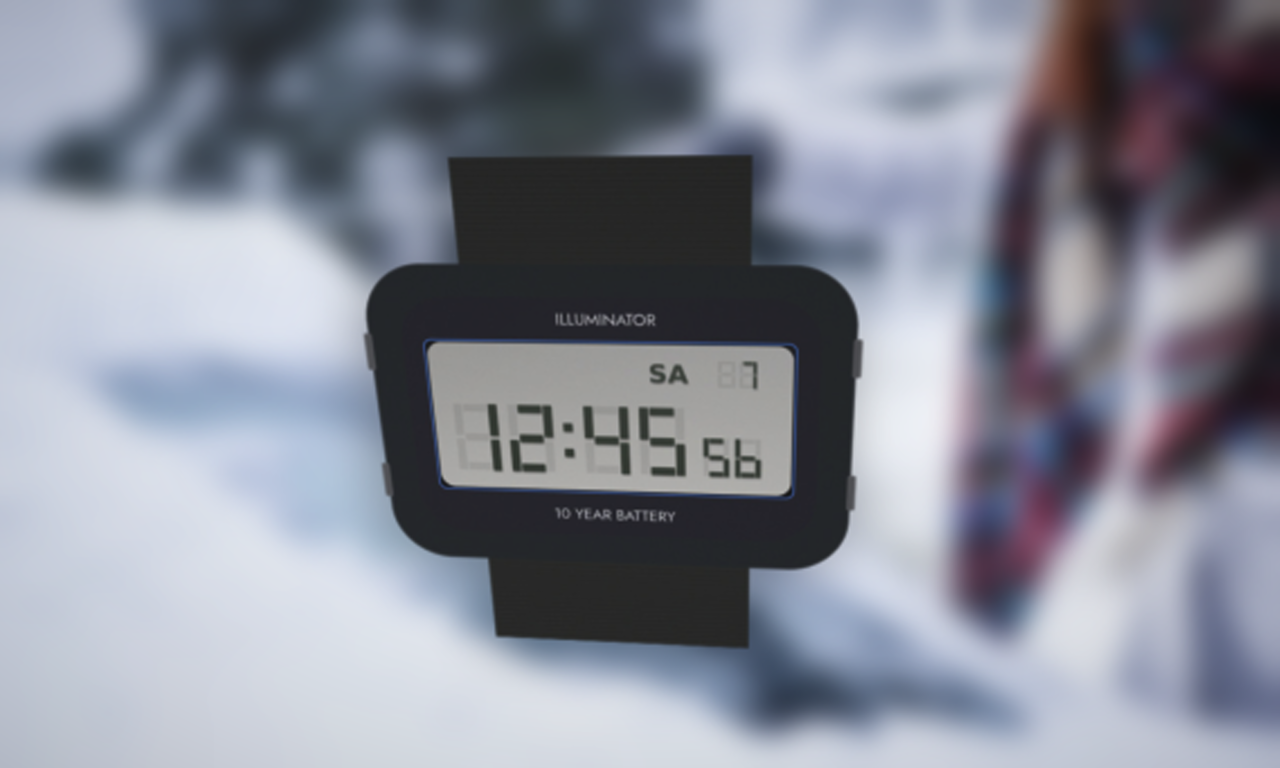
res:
12:45:56
